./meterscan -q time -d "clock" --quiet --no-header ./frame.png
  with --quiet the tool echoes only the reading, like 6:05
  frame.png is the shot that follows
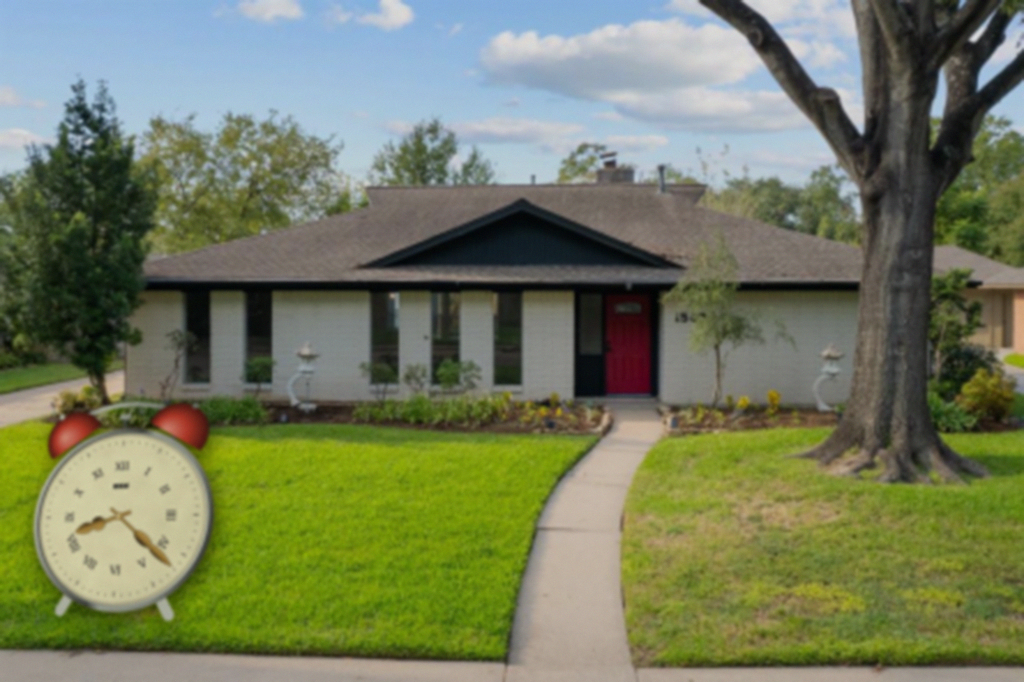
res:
8:22
